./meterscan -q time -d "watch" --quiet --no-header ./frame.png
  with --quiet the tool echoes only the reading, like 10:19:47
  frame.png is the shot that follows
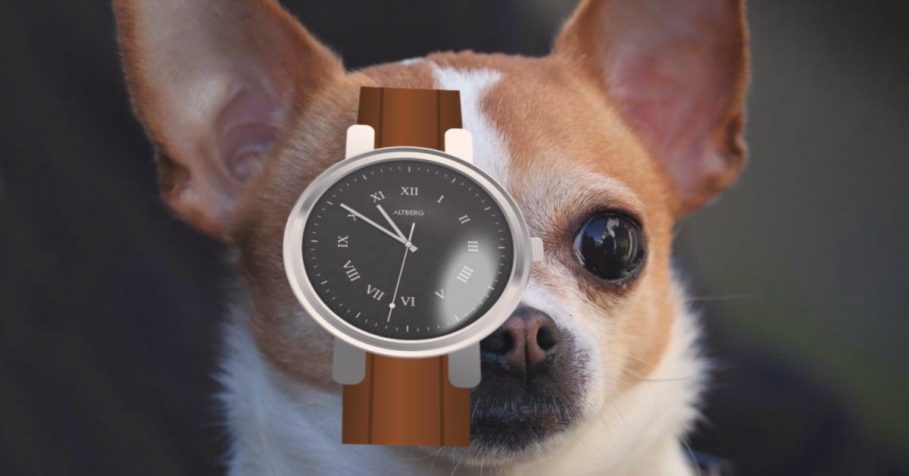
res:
10:50:32
